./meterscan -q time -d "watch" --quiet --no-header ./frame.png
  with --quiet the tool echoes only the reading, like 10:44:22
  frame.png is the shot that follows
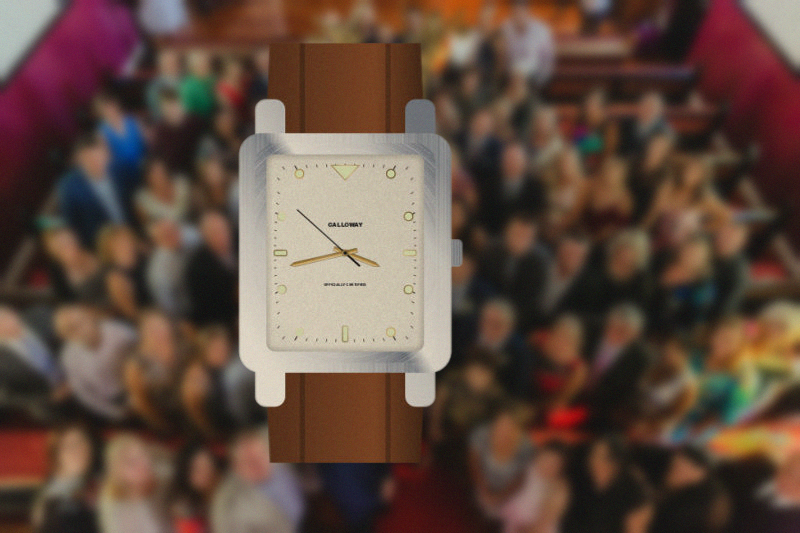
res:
3:42:52
